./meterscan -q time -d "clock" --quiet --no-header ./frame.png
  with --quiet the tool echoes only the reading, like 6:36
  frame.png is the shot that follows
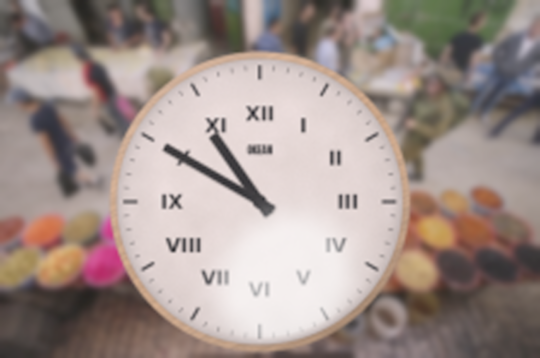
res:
10:50
